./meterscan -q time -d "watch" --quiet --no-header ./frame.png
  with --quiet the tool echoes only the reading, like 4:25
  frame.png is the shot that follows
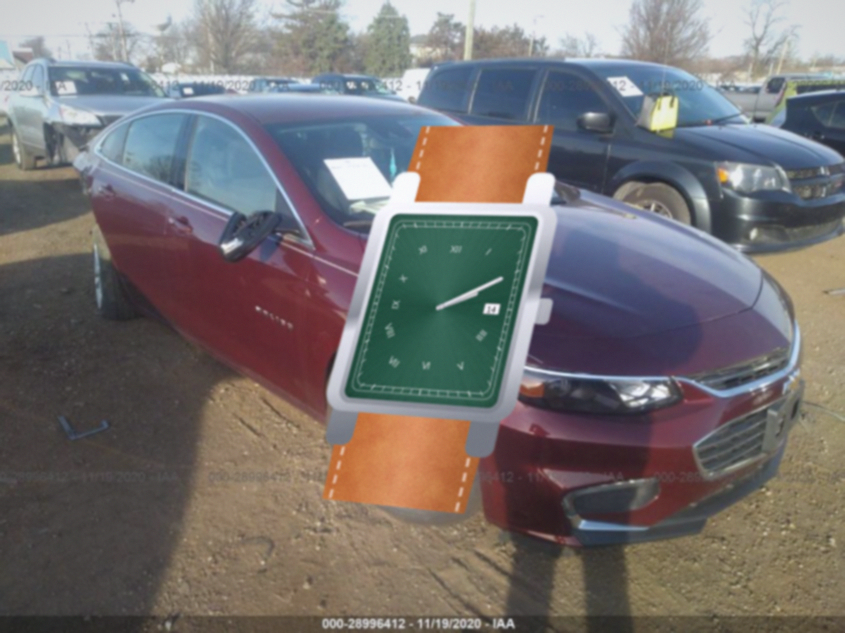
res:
2:10
